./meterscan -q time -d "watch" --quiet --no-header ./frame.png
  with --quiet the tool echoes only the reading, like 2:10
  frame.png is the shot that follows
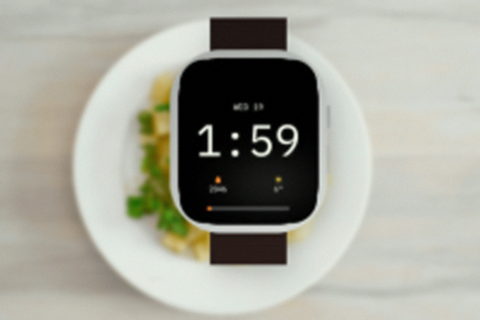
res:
1:59
